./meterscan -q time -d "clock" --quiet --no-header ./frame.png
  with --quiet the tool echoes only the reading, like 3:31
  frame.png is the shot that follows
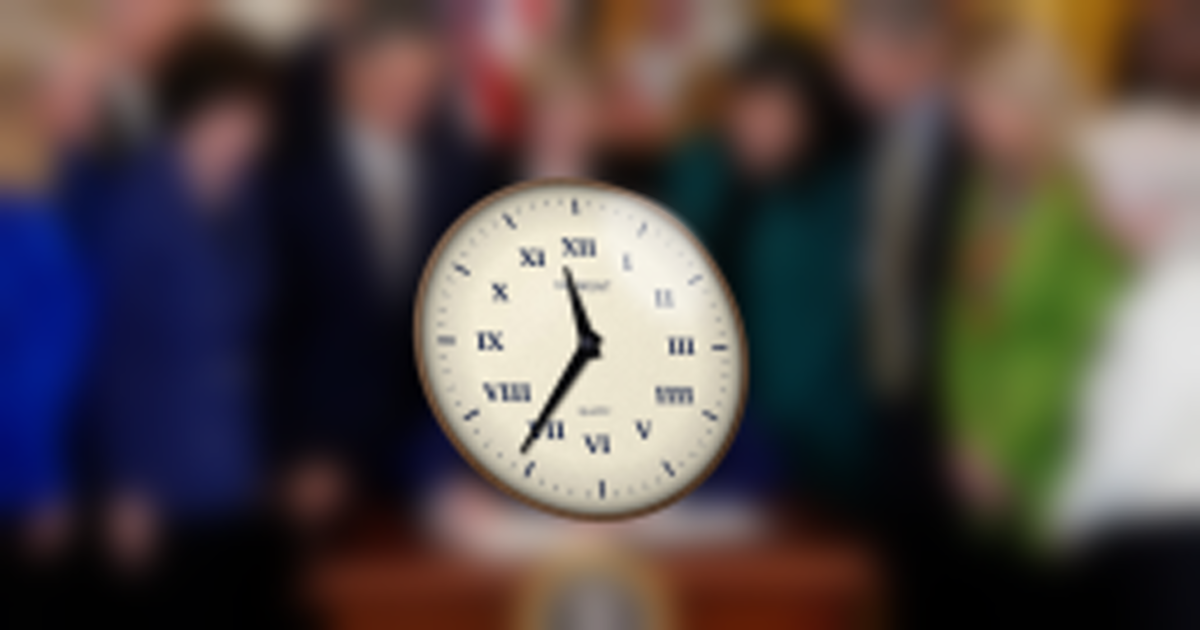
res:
11:36
